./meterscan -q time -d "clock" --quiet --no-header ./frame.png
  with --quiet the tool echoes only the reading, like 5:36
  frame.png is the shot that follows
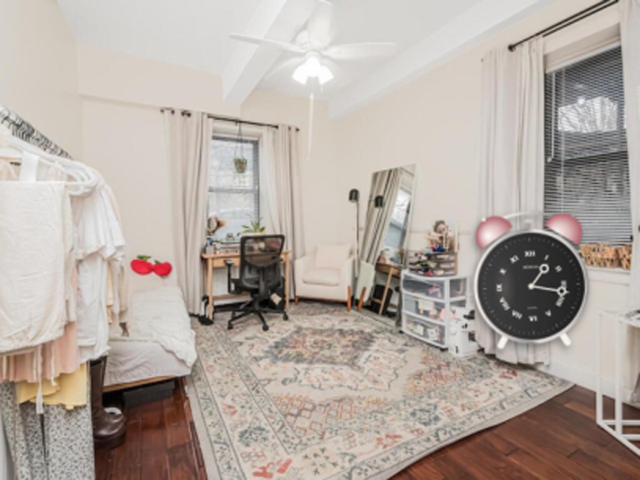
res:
1:17
